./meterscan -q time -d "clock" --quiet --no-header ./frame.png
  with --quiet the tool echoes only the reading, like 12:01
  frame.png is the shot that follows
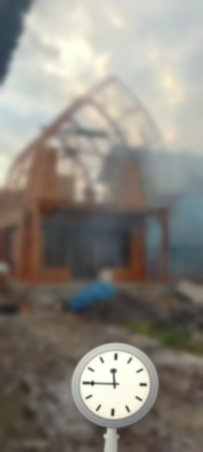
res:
11:45
